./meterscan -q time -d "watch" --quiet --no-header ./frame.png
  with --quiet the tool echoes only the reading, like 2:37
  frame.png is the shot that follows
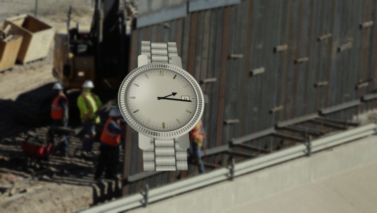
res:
2:16
